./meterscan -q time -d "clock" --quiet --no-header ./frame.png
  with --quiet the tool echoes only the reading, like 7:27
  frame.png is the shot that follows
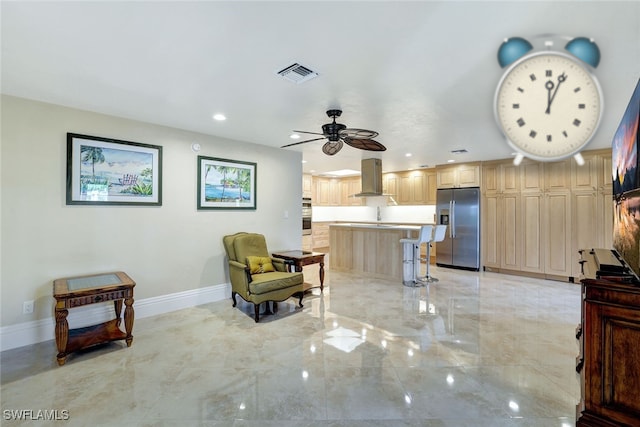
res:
12:04
